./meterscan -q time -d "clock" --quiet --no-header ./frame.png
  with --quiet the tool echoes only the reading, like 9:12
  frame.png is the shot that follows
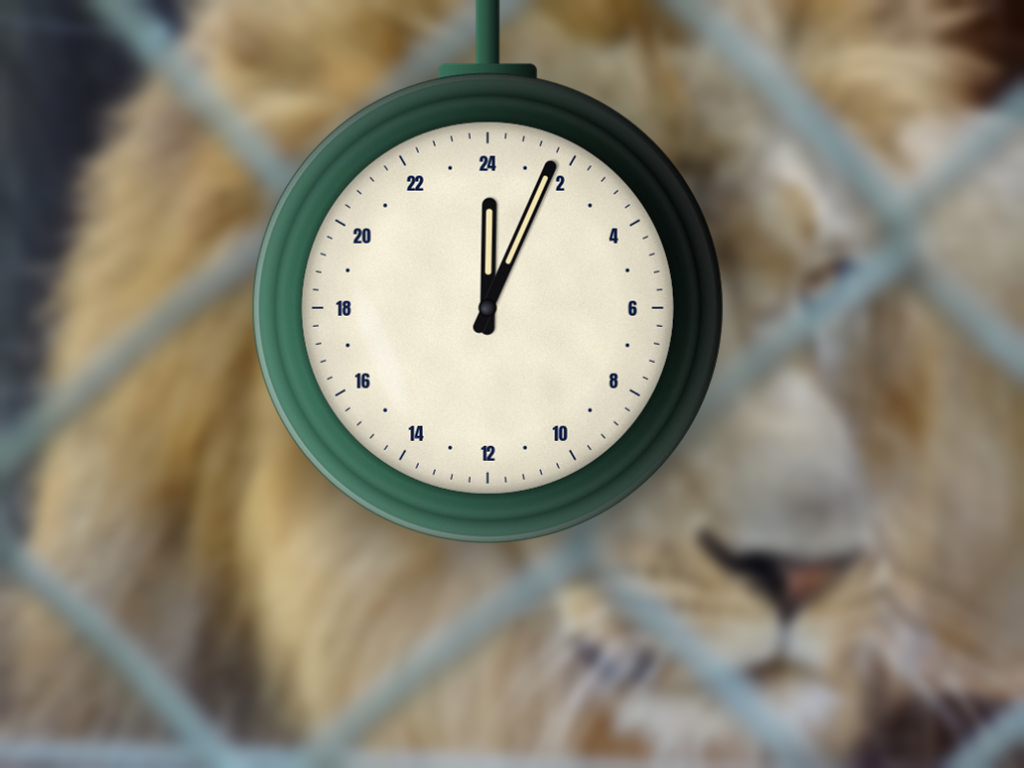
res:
0:04
